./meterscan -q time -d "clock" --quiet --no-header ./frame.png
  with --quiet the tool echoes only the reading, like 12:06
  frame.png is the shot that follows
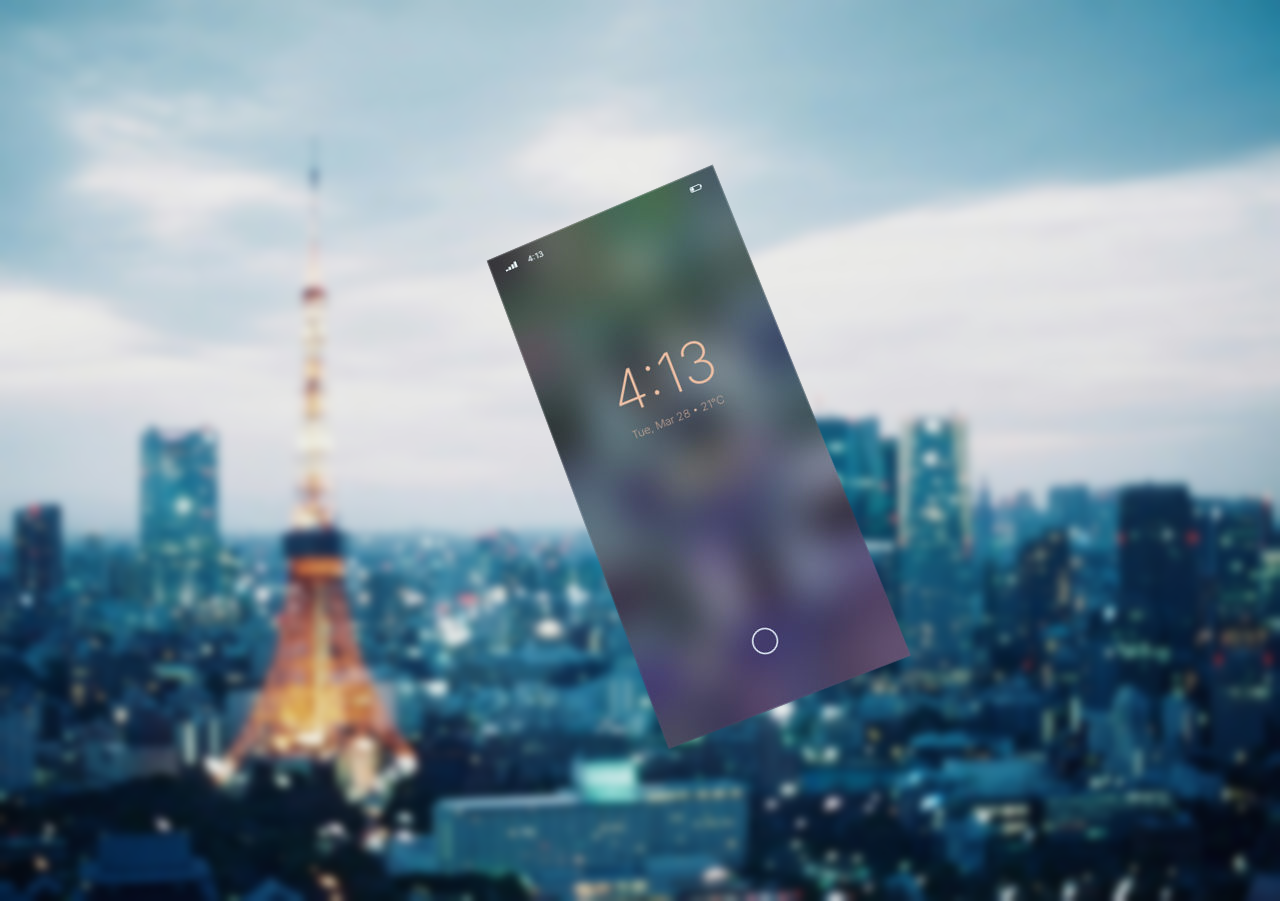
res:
4:13
